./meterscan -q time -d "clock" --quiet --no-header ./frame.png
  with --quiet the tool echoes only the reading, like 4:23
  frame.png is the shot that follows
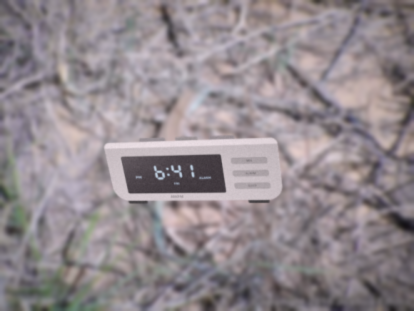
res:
6:41
